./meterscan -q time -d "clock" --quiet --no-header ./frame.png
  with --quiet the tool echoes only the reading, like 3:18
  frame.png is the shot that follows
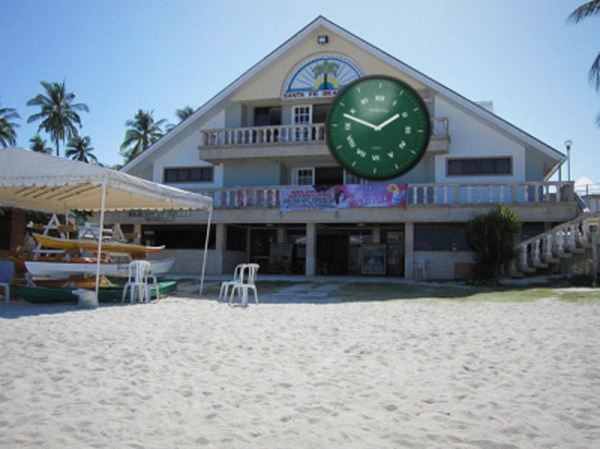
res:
1:48
